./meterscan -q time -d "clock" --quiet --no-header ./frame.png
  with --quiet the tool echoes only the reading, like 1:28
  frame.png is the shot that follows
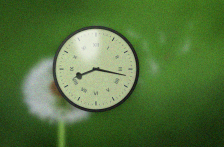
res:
8:17
